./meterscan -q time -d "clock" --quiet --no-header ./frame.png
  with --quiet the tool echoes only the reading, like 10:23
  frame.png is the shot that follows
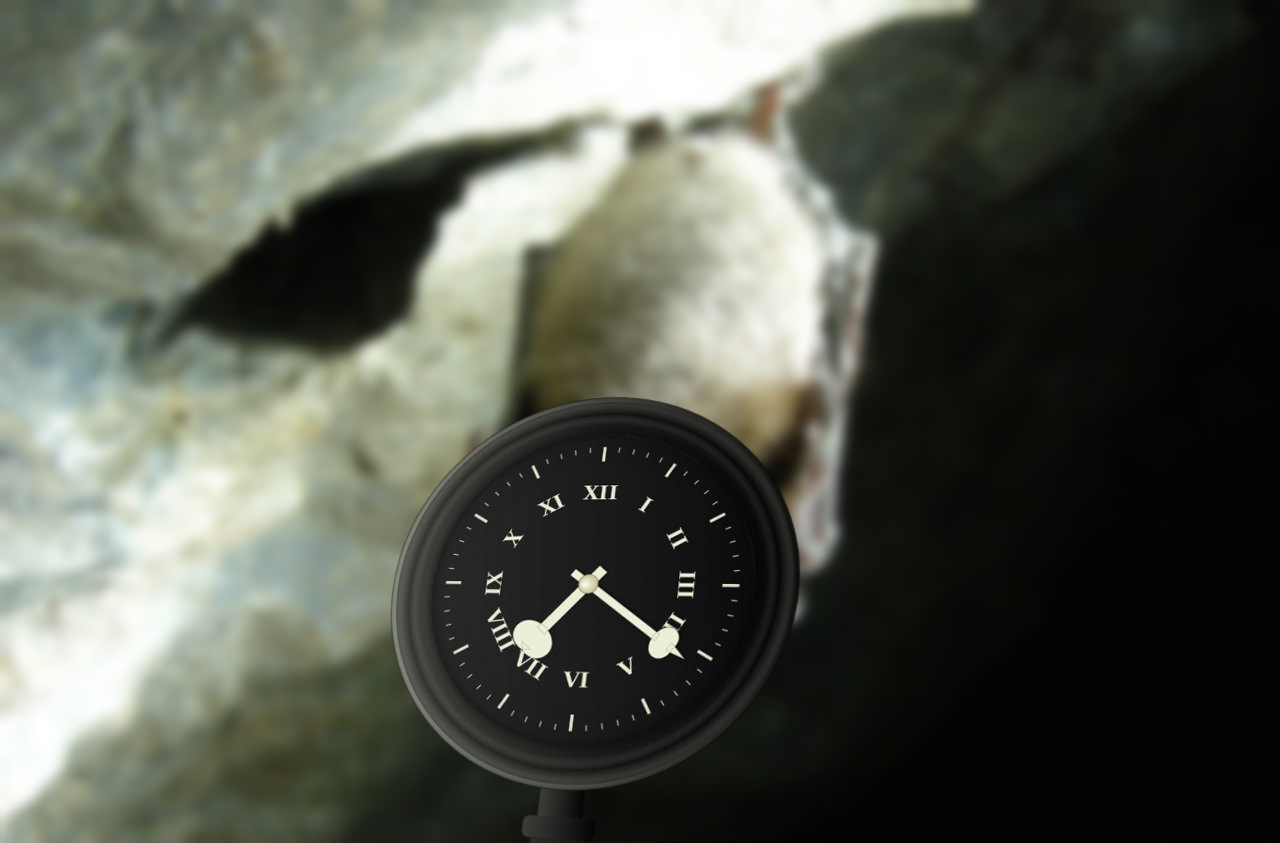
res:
7:21
